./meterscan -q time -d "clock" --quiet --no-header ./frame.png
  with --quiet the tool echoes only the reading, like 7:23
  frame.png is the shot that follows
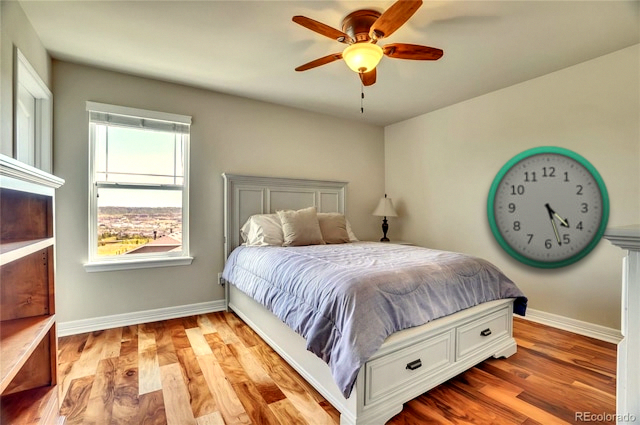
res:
4:27
